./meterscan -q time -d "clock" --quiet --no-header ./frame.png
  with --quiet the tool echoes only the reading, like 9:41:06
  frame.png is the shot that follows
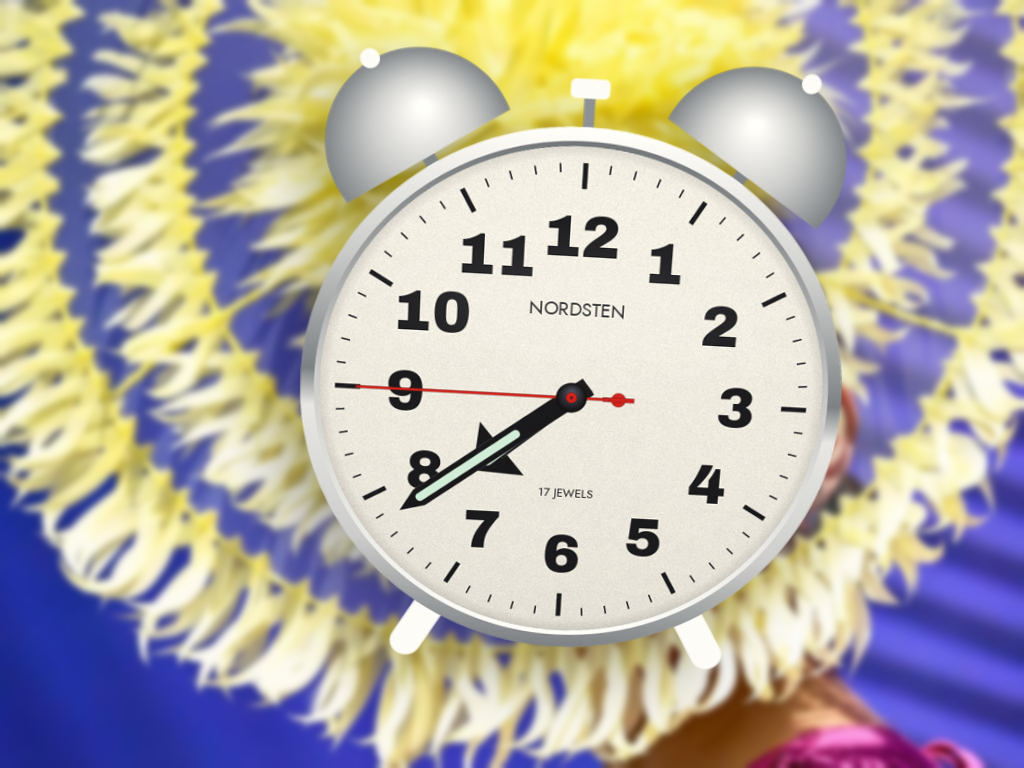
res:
7:38:45
